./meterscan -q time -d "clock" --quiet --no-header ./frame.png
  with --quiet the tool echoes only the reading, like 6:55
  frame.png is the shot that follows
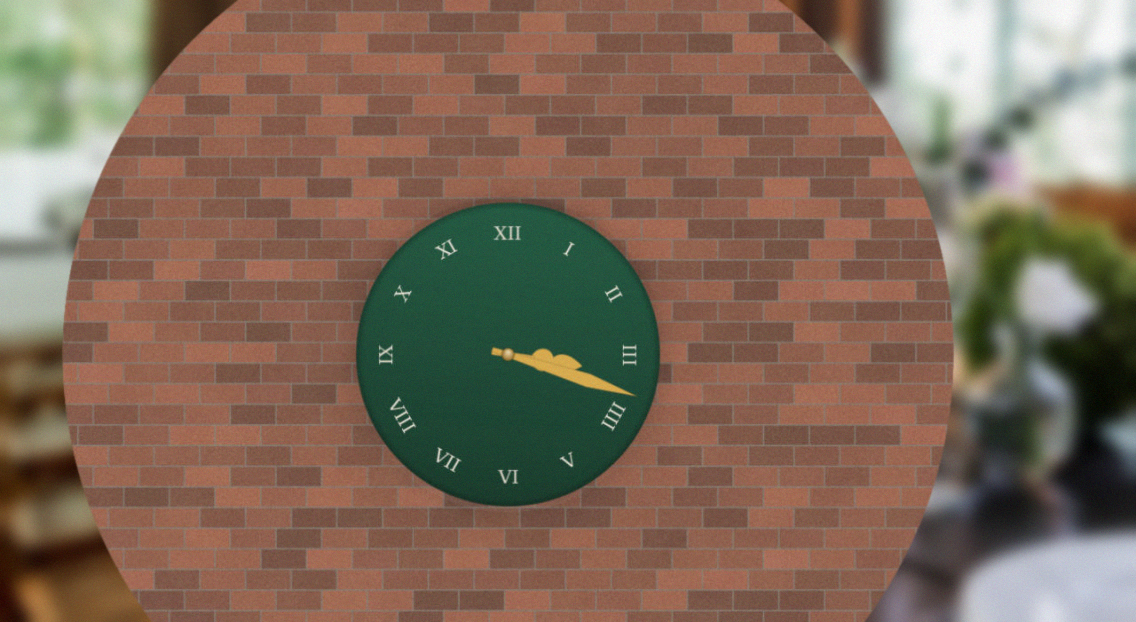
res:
3:18
